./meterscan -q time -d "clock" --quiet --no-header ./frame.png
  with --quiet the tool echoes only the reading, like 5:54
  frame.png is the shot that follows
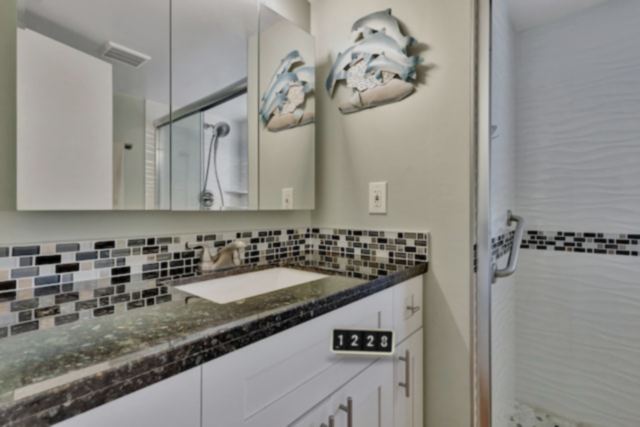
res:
12:28
